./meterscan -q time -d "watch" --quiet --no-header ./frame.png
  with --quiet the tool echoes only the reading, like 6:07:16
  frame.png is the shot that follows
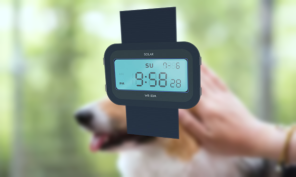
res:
9:58:28
